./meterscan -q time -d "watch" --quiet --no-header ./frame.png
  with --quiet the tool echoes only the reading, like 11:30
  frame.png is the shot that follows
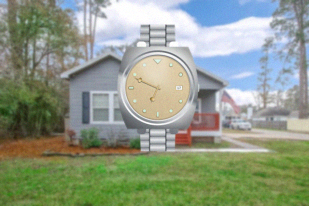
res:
6:49
